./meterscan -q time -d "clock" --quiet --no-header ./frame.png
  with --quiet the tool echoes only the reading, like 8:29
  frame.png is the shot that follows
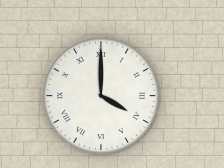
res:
4:00
